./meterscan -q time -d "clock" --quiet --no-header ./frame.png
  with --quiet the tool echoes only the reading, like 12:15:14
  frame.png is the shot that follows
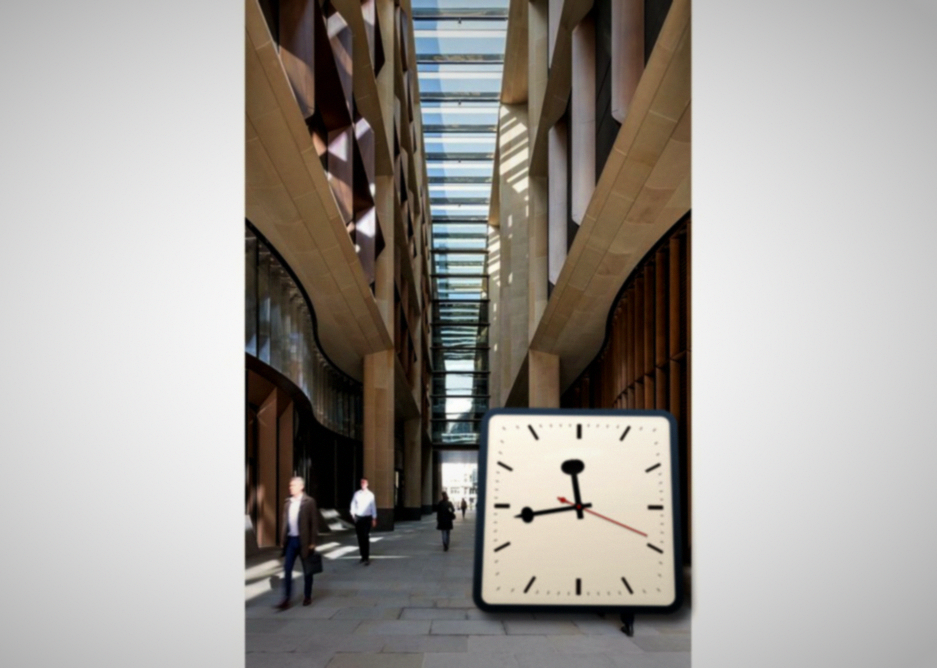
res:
11:43:19
